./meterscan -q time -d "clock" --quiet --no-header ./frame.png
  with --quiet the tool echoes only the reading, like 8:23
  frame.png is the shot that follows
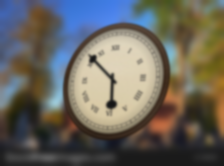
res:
5:52
